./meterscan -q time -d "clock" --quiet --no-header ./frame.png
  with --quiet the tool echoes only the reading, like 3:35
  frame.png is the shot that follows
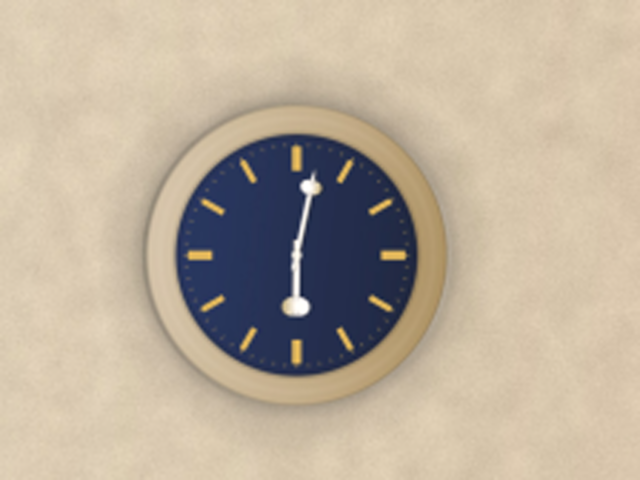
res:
6:02
